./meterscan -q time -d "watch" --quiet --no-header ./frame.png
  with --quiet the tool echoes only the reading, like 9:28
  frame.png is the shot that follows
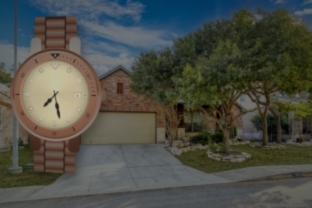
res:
7:28
